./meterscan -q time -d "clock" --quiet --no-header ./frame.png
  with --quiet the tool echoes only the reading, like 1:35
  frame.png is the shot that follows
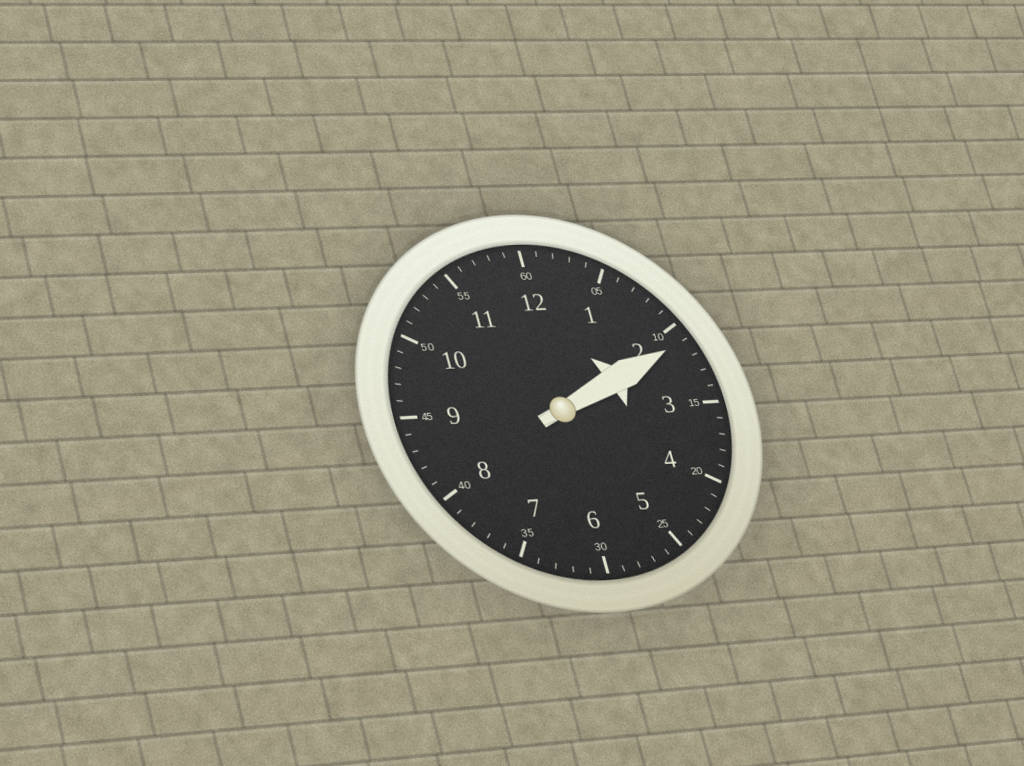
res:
2:11
